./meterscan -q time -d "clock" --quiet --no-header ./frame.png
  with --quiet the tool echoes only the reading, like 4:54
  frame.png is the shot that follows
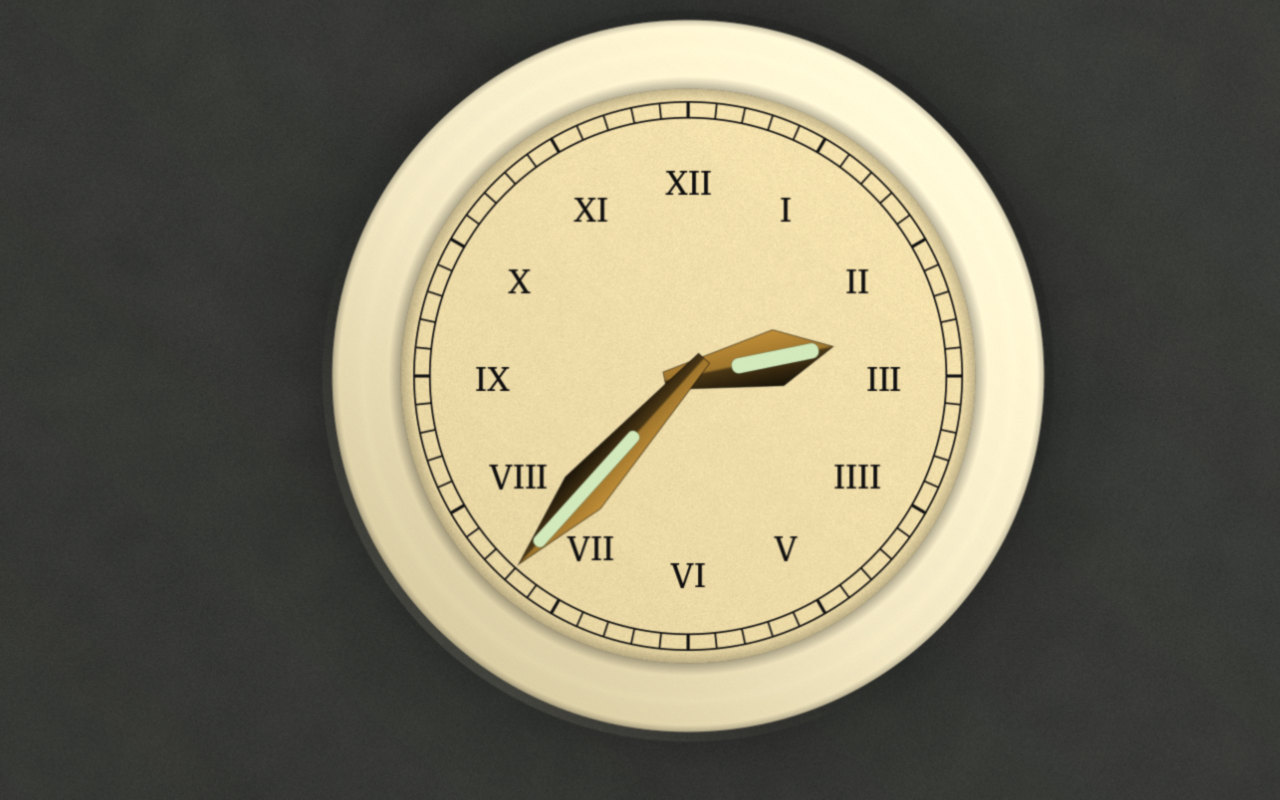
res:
2:37
